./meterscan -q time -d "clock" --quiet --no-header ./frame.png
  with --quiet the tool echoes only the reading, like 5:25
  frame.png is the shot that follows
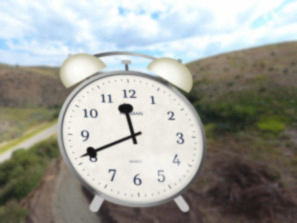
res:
11:41
